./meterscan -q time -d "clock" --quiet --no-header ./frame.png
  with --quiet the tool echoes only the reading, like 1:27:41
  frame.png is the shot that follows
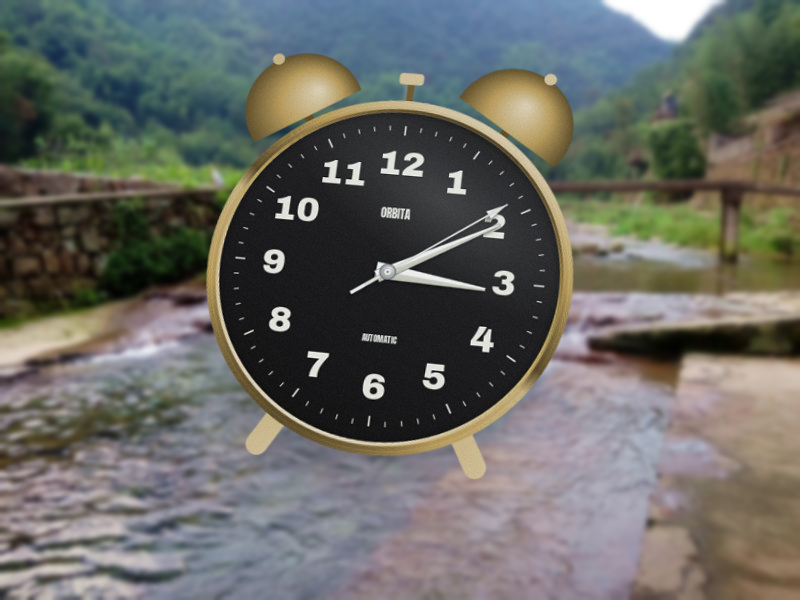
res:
3:10:09
